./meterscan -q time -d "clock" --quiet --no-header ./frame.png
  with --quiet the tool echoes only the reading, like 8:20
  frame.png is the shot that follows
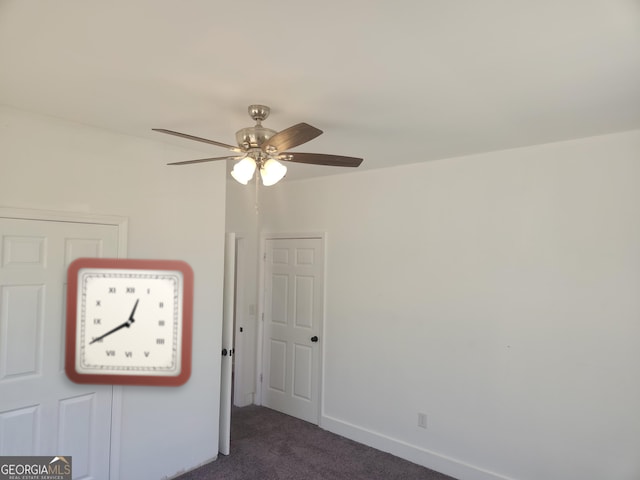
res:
12:40
